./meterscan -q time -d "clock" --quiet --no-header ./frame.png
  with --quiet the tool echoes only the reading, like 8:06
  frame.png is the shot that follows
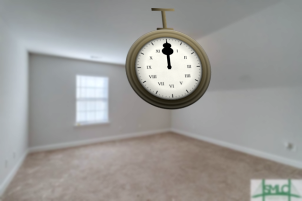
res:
12:00
